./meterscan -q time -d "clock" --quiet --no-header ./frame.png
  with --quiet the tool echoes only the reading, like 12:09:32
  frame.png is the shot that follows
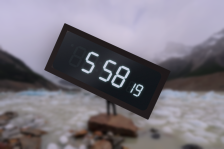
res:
5:58:19
